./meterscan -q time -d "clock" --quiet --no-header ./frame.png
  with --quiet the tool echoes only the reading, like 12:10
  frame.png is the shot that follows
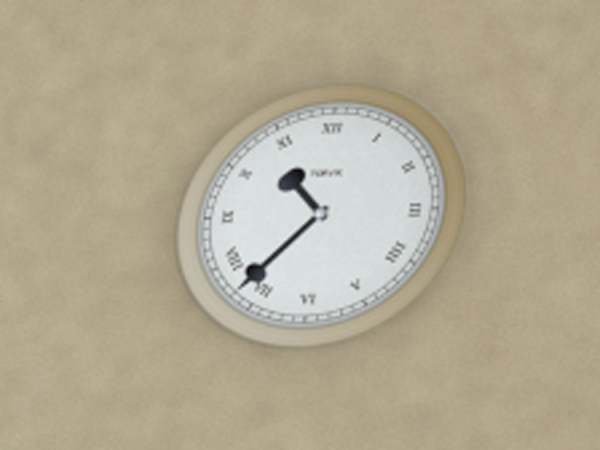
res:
10:37
